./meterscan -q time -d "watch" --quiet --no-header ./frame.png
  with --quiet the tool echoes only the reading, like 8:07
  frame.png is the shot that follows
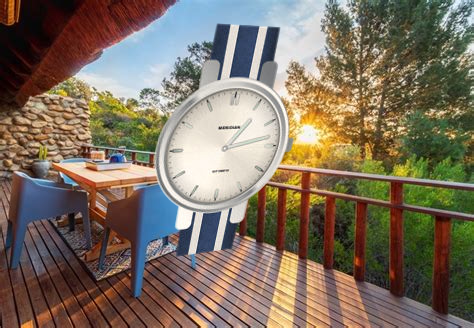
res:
1:13
